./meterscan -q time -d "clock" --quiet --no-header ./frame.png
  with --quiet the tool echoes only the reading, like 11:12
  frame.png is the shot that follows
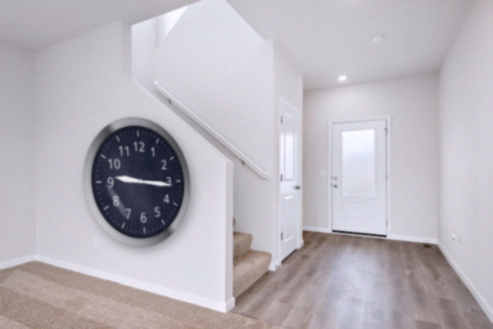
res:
9:16
